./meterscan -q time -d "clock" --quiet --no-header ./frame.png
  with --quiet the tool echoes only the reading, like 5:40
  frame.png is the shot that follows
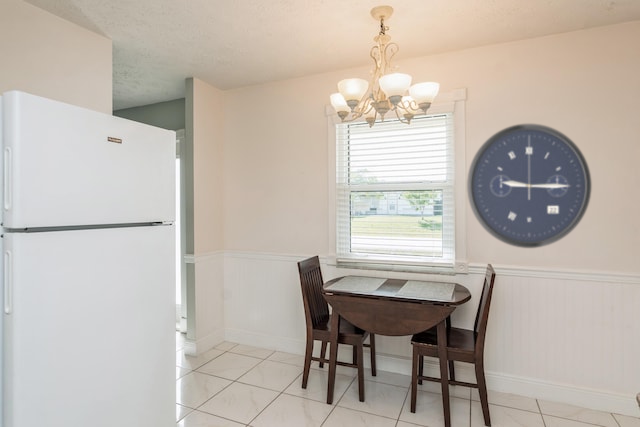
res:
9:15
